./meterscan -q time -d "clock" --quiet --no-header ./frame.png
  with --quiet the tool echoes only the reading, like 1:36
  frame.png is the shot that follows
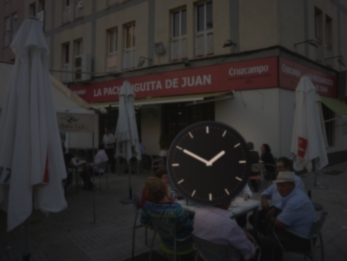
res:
1:50
